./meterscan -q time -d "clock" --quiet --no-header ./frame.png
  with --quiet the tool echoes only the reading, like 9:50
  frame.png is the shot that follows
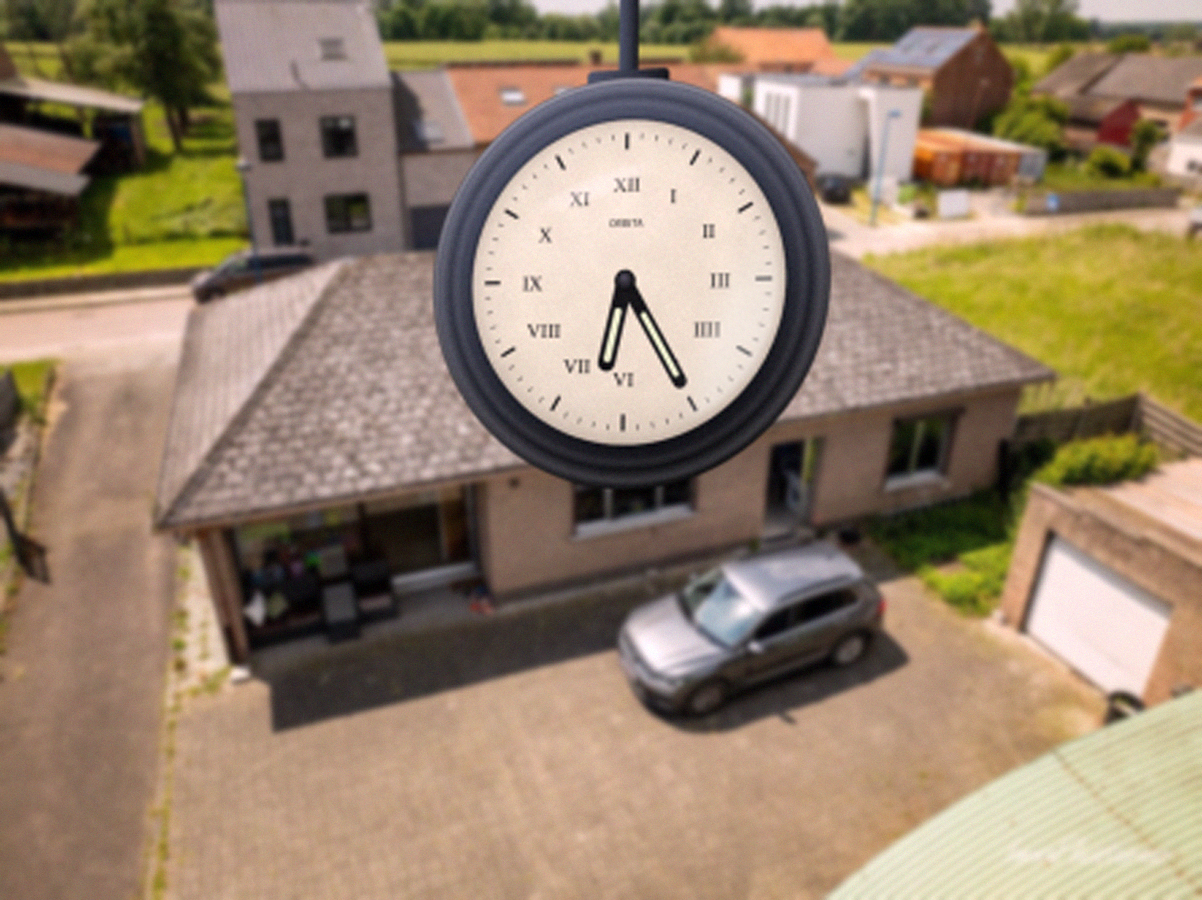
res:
6:25
